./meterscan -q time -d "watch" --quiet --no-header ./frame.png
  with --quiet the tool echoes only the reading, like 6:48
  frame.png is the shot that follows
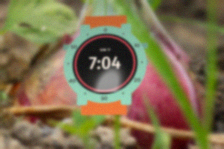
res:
7:04
